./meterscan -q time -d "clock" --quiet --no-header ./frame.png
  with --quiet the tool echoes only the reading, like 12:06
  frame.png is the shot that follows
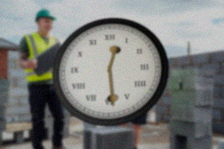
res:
12:29
